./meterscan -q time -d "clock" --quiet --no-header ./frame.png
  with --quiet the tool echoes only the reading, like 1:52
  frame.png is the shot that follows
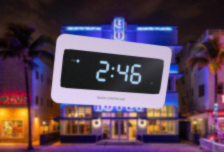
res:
2:46
